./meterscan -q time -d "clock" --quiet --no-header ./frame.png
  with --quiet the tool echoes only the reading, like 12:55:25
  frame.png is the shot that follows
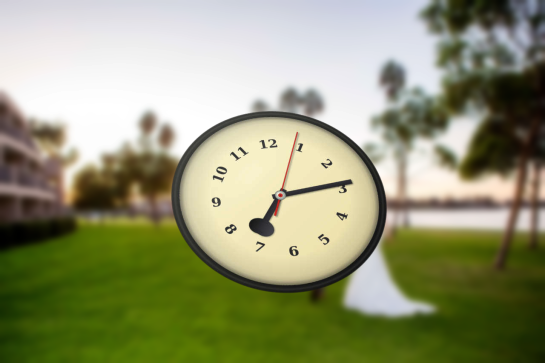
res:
7:14:04
